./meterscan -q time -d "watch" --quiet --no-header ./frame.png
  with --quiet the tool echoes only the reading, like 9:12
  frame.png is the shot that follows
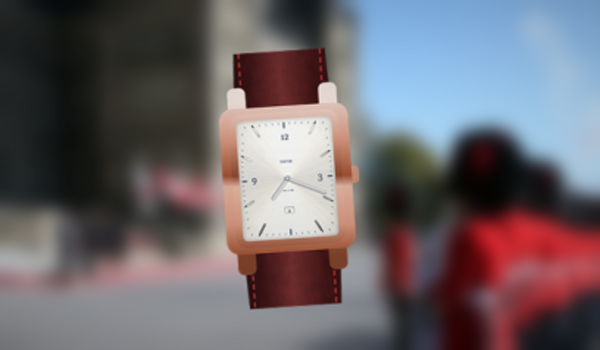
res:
7:19
